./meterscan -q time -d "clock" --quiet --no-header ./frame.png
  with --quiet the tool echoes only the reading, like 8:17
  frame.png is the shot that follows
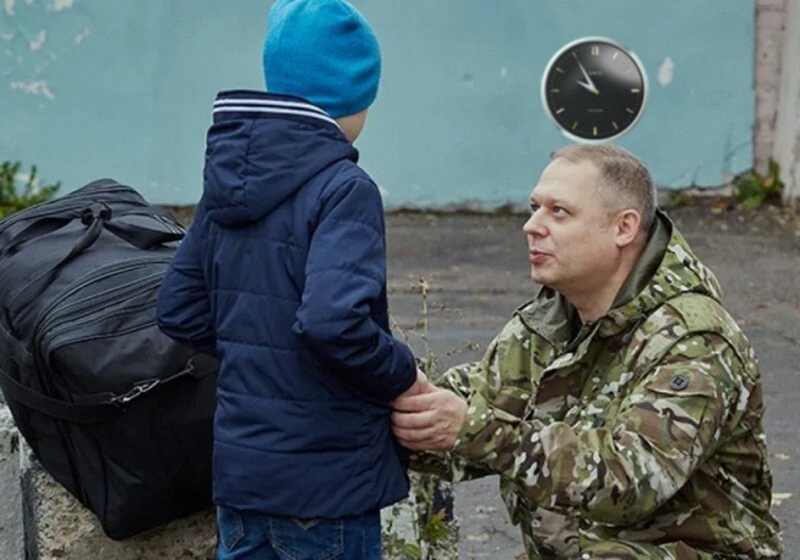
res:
9:55
